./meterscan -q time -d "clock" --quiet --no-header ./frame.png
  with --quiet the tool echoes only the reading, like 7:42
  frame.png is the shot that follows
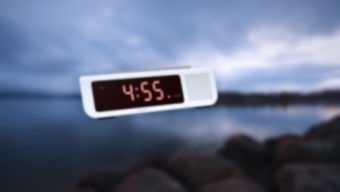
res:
4:55
